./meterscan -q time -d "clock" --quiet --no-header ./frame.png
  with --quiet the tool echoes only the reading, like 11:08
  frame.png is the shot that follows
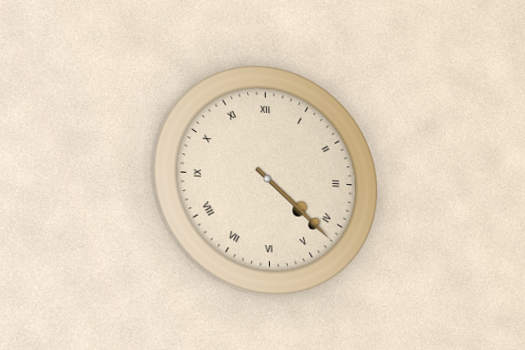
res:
4:22
